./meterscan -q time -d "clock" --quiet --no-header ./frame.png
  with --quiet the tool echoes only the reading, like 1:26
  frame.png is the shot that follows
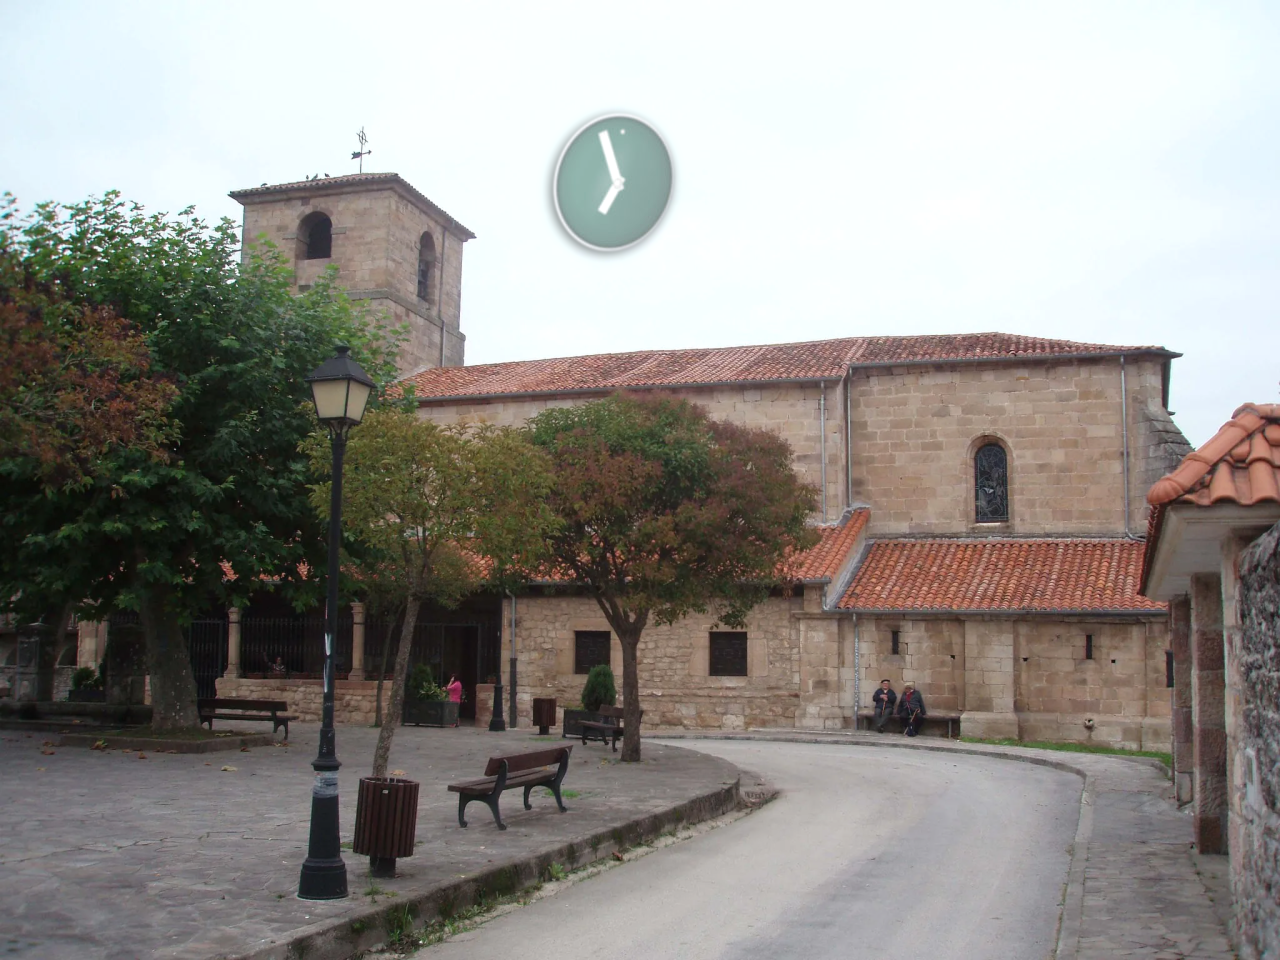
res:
6:56
